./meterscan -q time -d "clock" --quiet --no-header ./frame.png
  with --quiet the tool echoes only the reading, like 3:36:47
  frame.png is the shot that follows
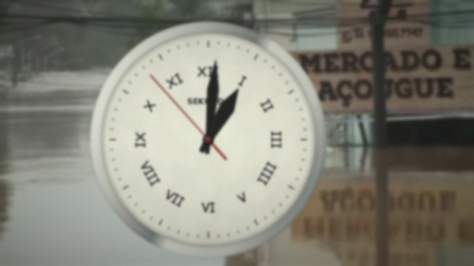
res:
1:00:53
